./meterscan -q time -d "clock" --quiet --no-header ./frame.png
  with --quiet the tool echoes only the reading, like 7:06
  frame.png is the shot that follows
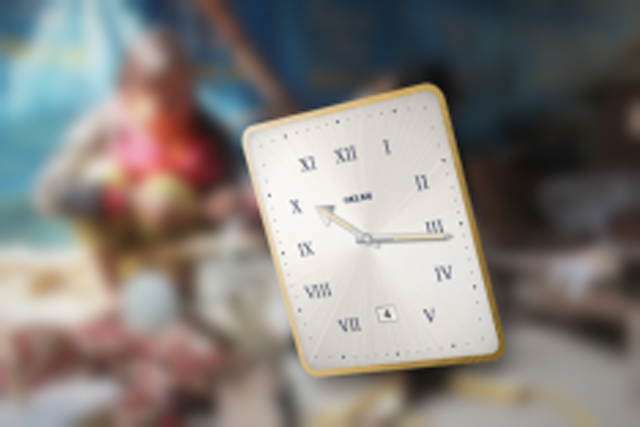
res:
10:16
